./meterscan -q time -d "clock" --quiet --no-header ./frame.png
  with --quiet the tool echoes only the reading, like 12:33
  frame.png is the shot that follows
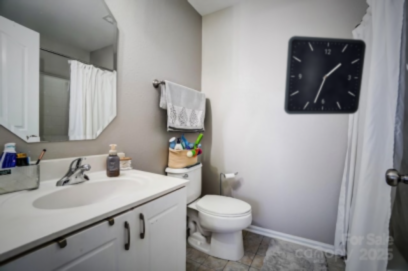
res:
1:33
